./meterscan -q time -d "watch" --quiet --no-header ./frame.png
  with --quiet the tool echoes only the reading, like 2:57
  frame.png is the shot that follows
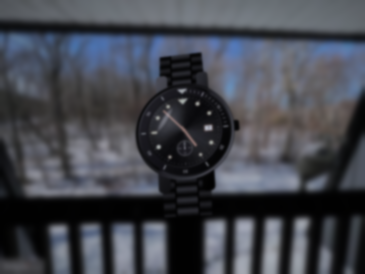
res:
4:53
